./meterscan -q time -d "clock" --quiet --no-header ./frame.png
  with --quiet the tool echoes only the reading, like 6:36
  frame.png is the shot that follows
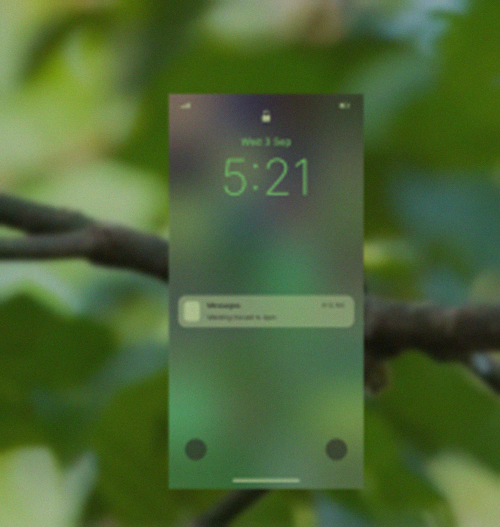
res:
5:21
